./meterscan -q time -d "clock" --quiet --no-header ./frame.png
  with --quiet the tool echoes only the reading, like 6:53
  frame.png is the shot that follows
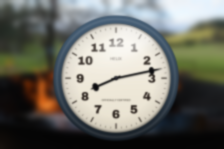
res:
8:13
